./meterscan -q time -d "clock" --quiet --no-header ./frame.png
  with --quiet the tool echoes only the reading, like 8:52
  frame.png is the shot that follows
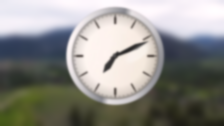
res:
7:11
